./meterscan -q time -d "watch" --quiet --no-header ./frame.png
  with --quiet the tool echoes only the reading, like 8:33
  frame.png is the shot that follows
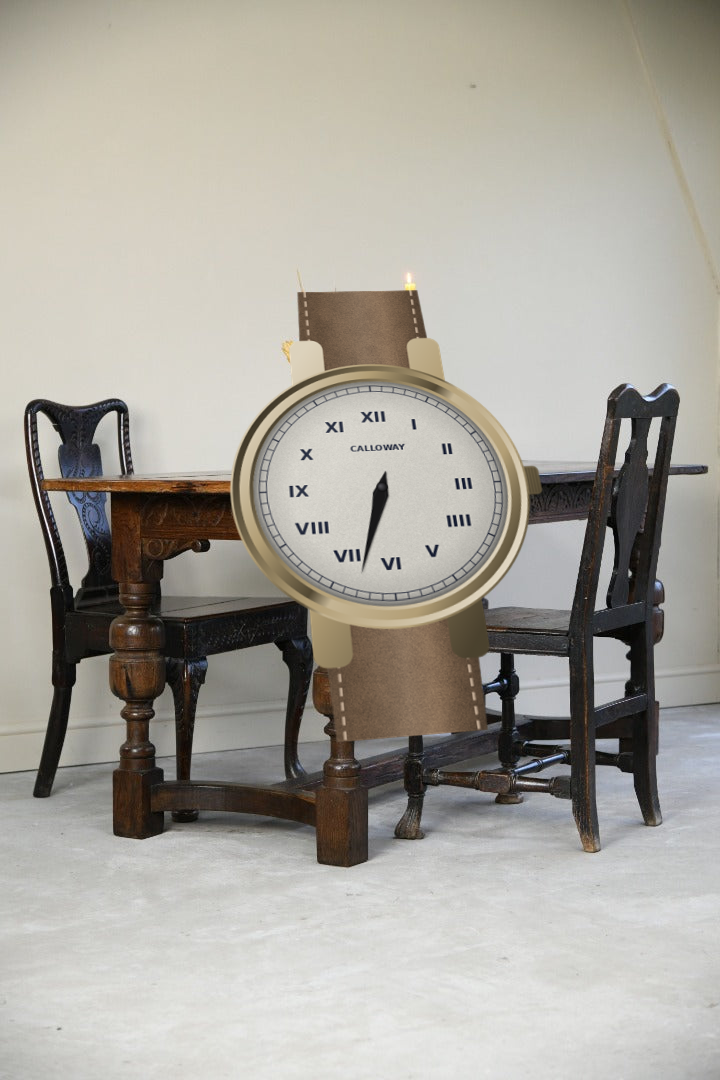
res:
6:33
